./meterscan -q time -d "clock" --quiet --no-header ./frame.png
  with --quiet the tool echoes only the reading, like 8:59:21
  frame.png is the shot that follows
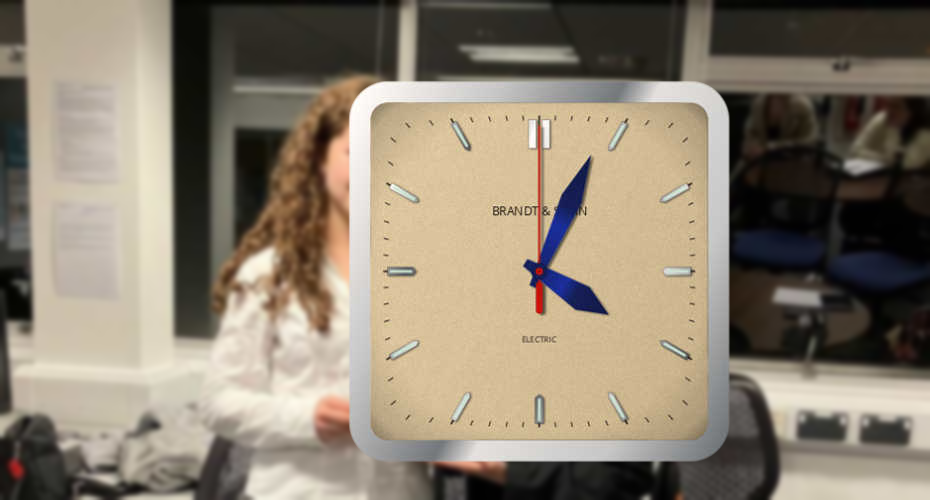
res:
4:04:00
